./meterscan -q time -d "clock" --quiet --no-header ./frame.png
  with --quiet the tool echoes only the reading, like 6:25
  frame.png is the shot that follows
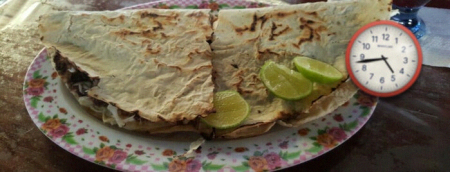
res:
4:43
